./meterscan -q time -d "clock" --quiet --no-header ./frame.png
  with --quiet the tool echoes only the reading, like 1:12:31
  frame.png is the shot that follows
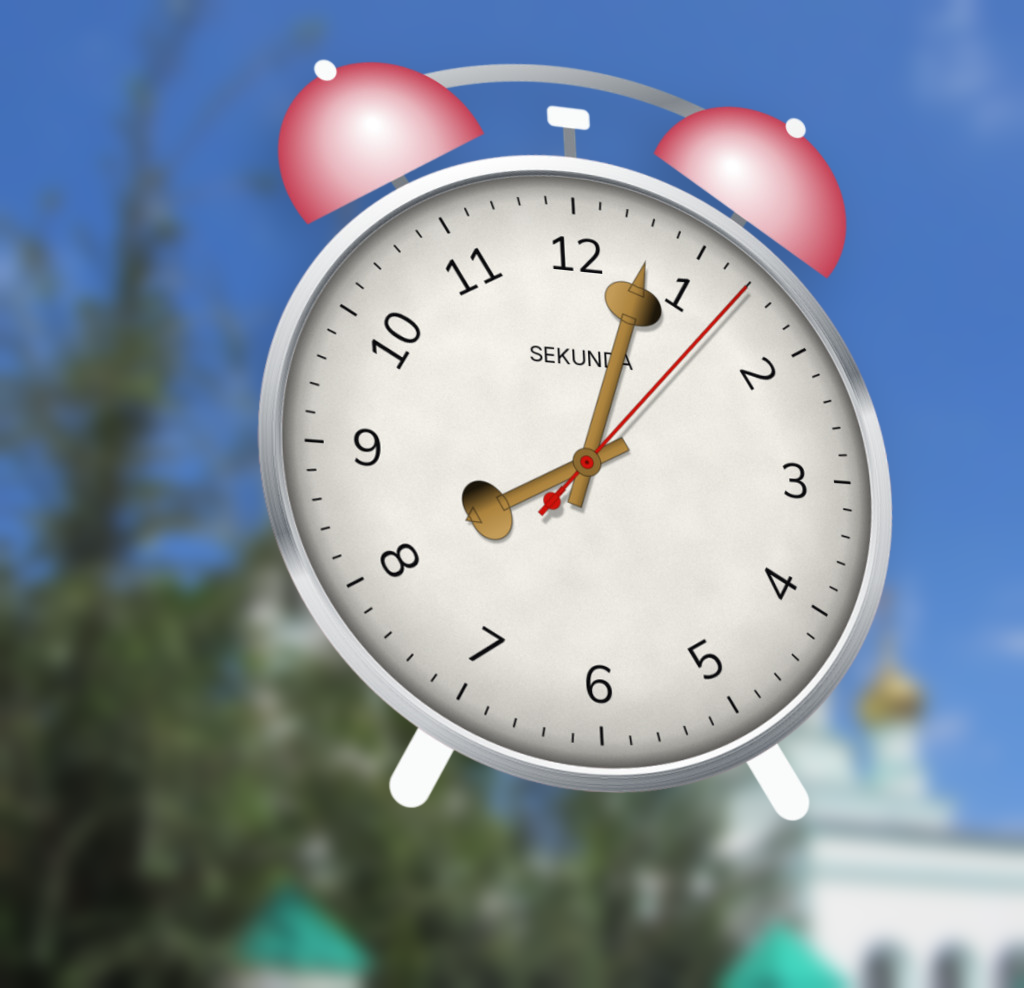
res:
8:03:07
